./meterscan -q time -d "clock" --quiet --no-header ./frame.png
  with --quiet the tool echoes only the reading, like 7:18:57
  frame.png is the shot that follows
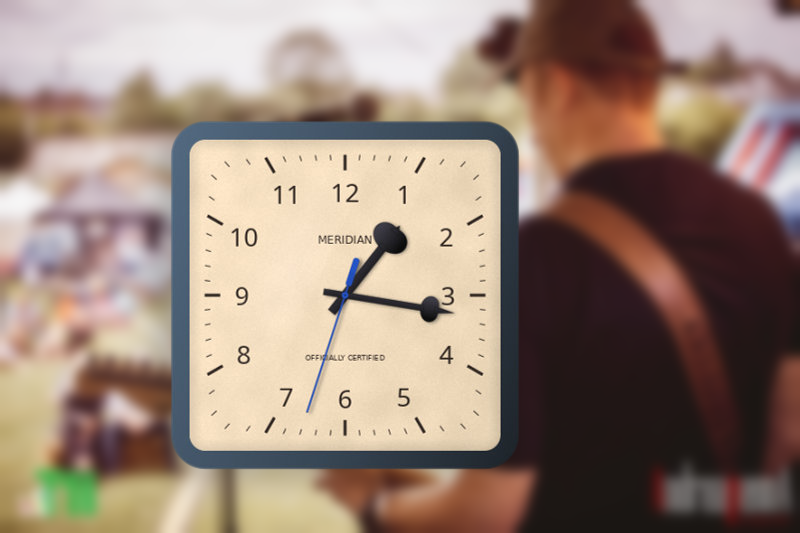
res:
1:16:33
